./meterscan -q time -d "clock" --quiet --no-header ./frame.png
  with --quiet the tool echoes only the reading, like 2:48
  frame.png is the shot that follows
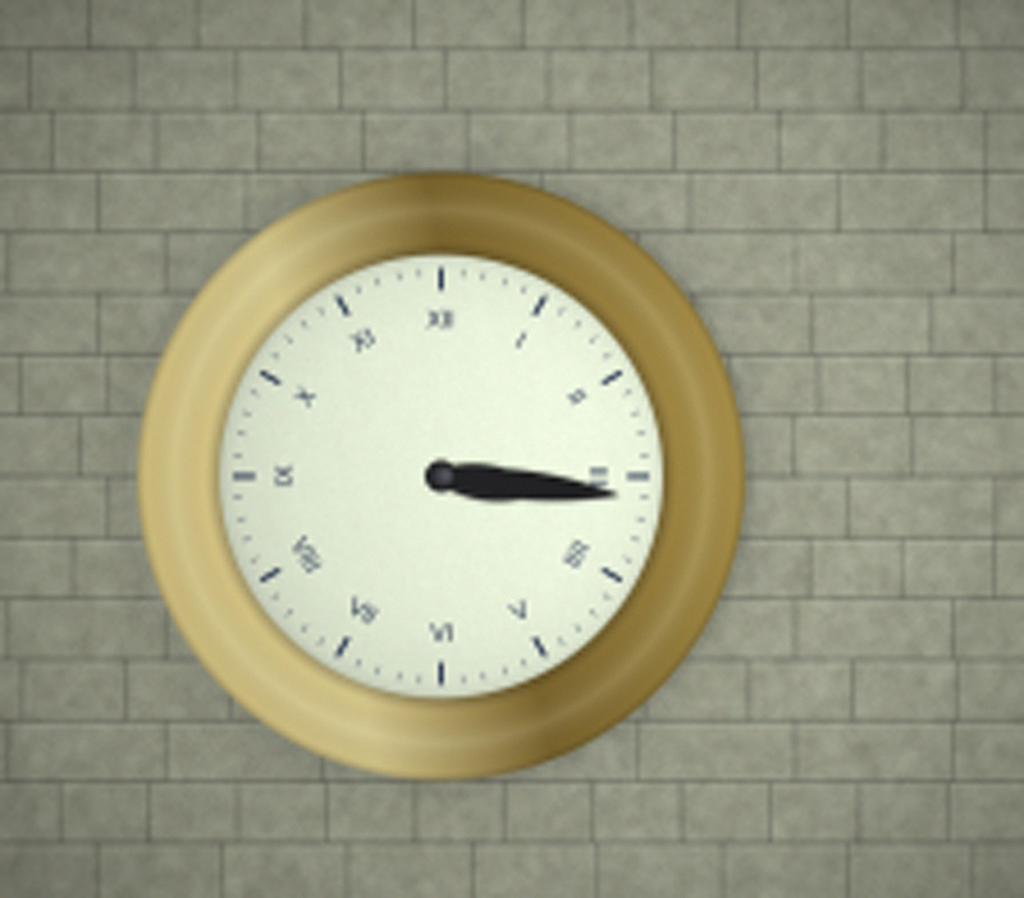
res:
3:16
